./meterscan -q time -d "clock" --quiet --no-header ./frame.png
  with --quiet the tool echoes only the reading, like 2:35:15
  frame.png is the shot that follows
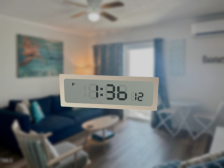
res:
1:36:12
